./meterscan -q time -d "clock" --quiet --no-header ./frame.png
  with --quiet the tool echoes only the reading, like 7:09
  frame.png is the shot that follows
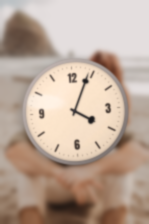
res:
4:04
